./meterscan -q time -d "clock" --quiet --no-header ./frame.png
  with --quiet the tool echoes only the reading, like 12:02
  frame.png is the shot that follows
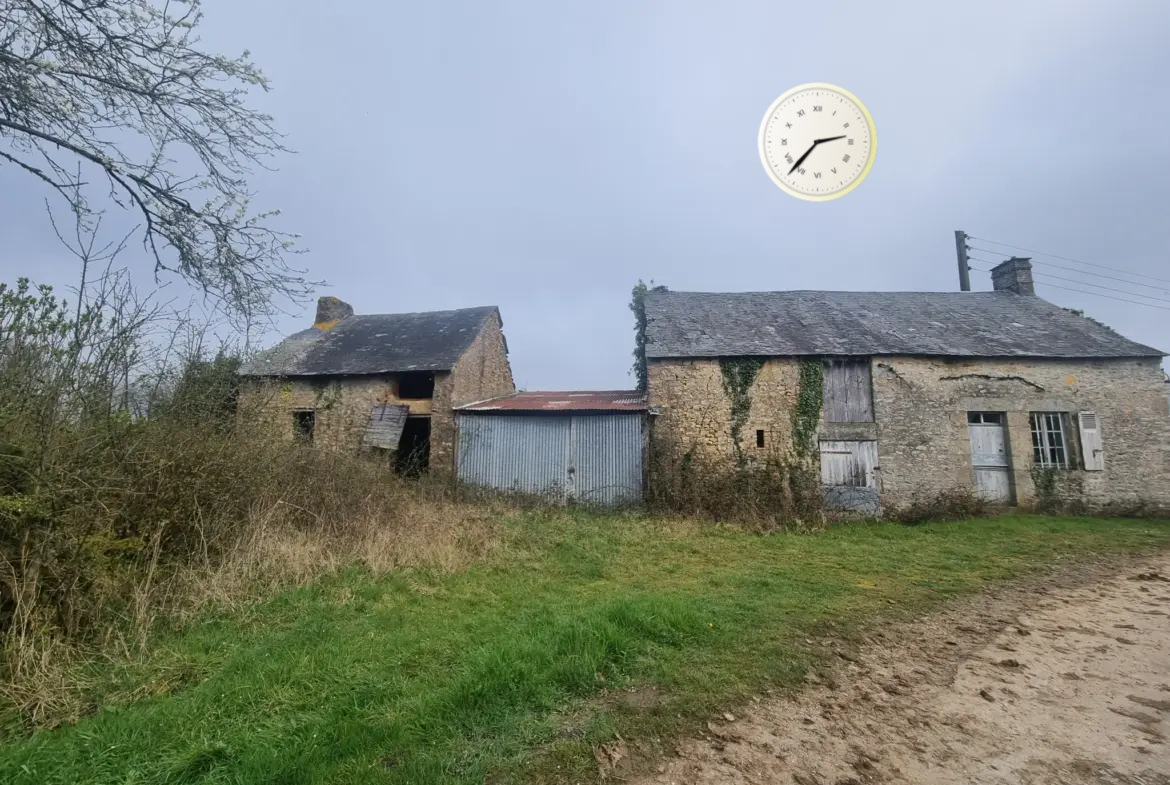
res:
2:37
